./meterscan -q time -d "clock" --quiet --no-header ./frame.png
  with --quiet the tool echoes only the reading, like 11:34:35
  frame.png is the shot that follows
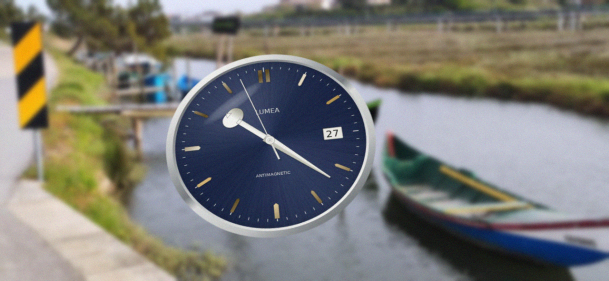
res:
10:21:57
